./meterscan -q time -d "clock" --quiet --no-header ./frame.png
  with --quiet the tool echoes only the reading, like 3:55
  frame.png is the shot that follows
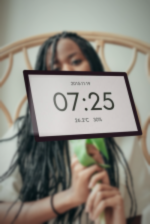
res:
7:25
